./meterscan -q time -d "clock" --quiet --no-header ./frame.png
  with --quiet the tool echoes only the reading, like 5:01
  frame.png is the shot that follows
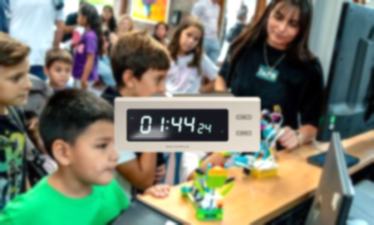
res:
1:44
